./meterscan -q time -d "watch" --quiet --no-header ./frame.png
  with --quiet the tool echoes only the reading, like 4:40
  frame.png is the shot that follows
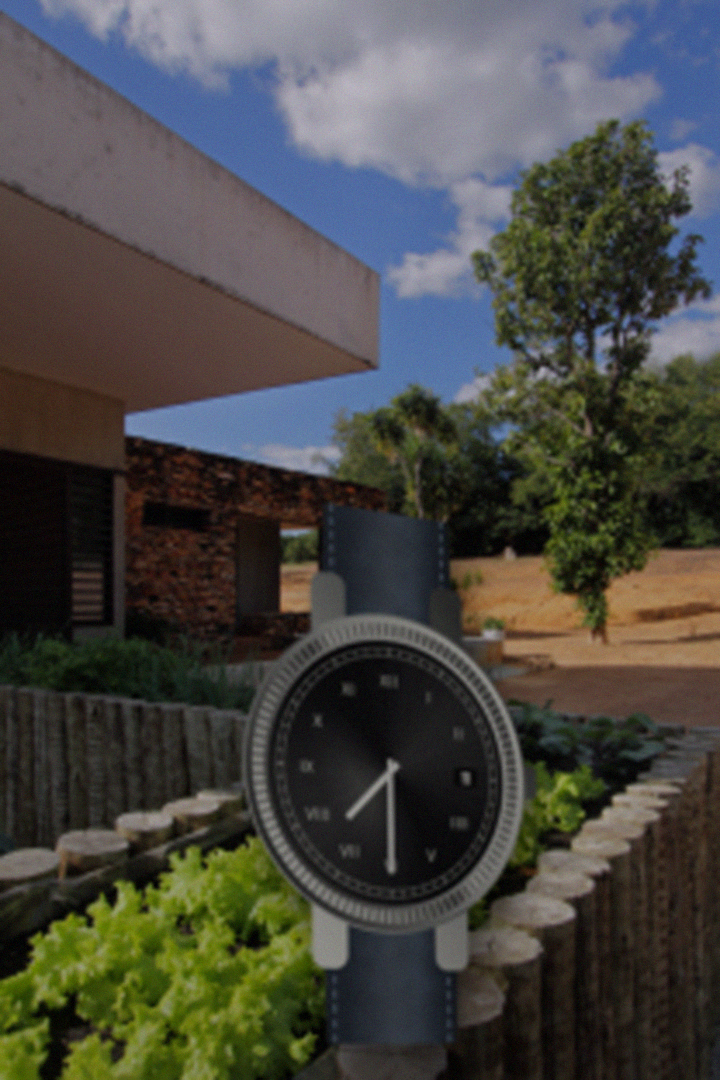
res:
7:30
